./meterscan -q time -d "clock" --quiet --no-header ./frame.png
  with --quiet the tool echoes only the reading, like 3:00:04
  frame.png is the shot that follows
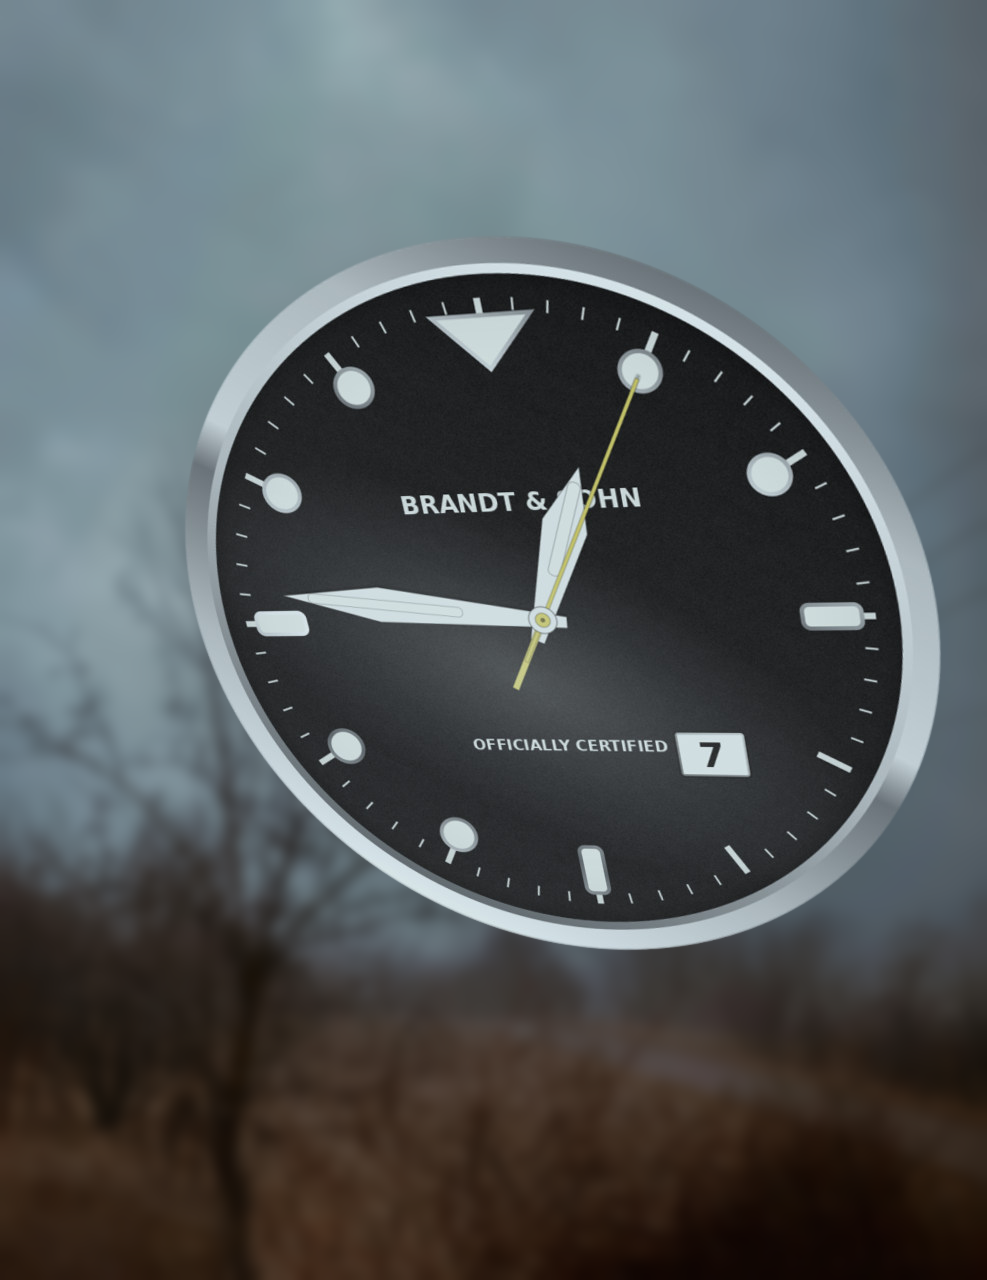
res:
12:46:05
